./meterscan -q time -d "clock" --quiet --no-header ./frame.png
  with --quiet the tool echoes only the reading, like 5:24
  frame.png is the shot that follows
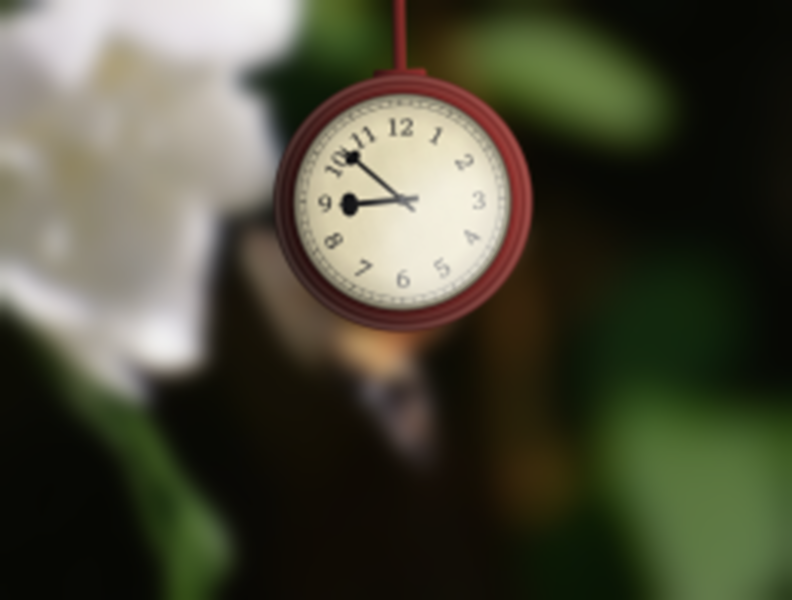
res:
8:52
